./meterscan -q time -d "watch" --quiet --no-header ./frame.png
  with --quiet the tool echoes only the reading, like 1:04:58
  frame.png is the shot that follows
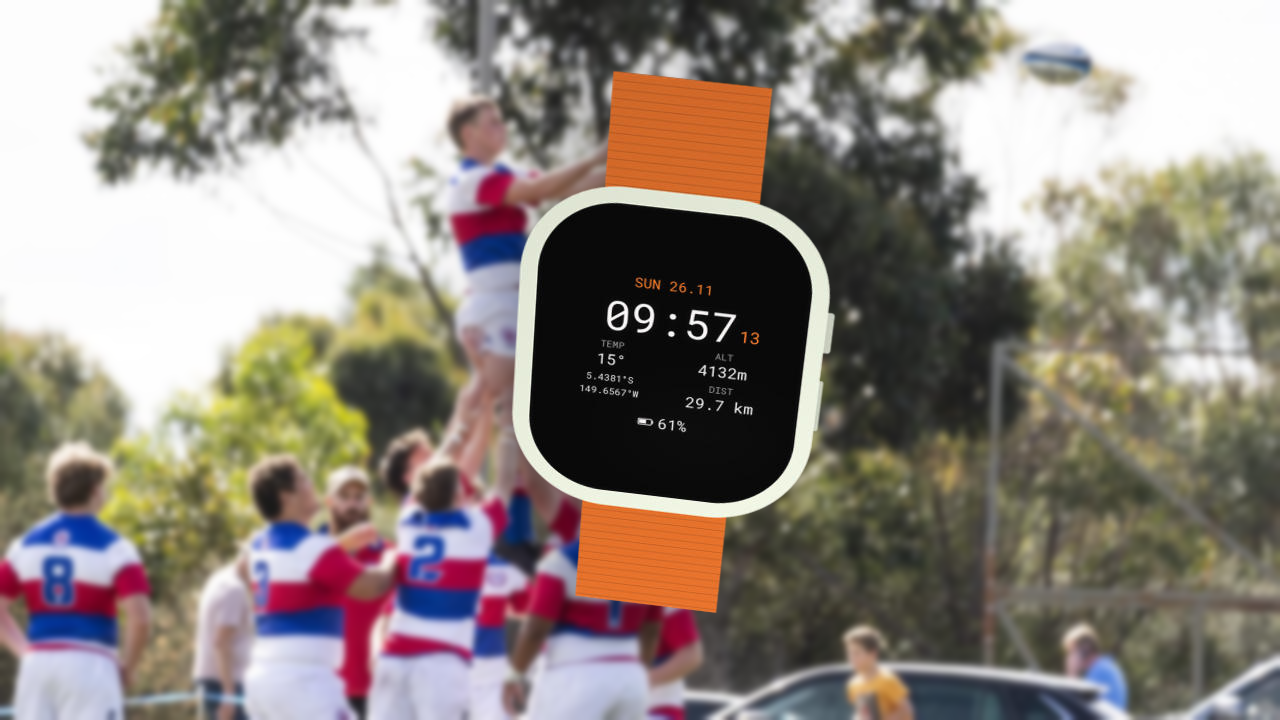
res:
9:57:13
